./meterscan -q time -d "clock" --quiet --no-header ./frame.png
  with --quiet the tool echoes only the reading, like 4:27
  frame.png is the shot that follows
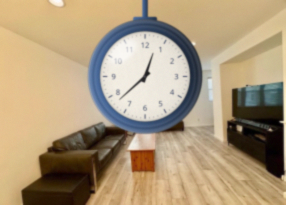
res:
12:38
